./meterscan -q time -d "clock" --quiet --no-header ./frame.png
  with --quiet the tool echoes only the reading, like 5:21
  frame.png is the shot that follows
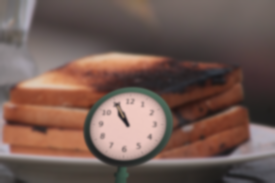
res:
10:55
